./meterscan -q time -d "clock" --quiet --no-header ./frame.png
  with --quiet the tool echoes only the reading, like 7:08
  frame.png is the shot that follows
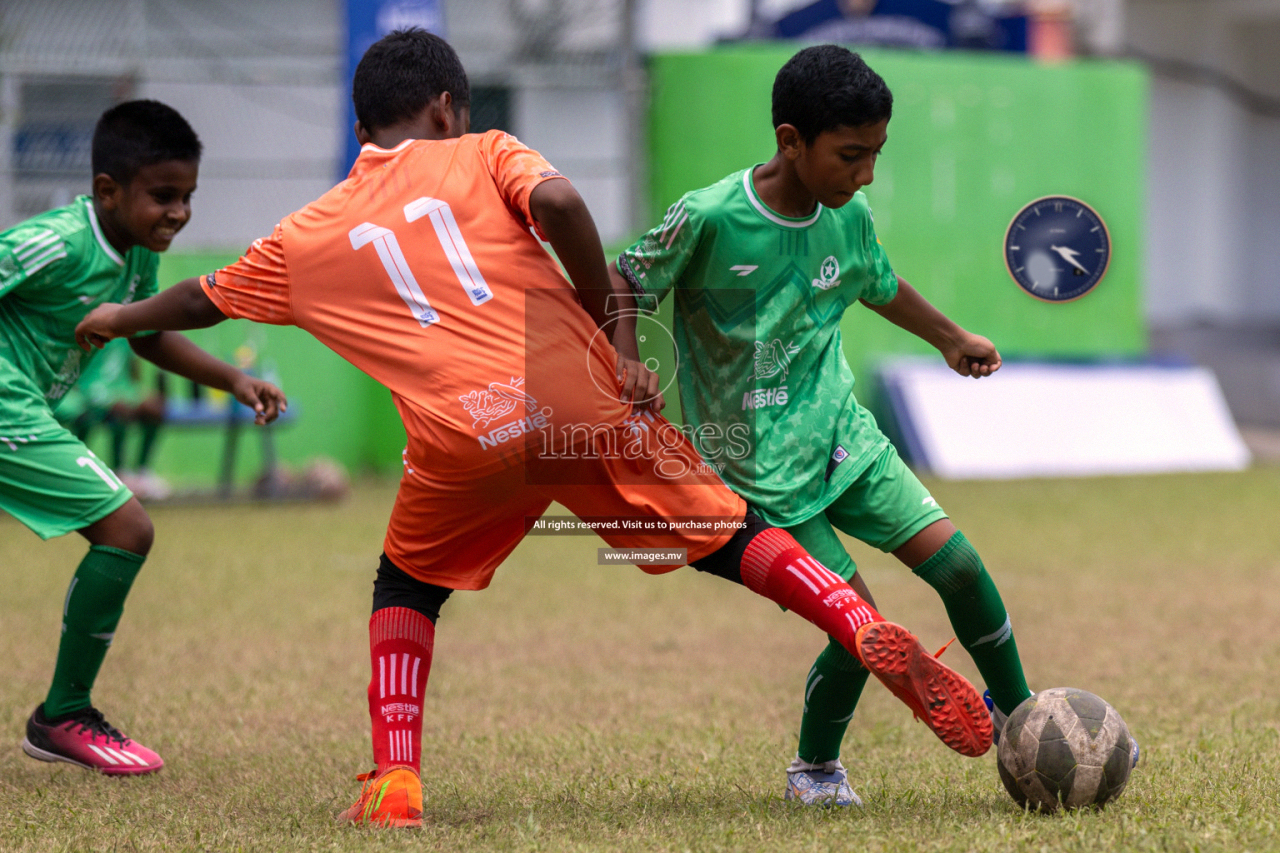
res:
3:21
